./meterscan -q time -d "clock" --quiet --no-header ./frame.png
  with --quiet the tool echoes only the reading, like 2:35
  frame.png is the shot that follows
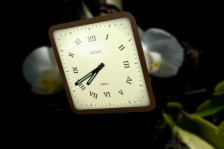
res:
7:41
